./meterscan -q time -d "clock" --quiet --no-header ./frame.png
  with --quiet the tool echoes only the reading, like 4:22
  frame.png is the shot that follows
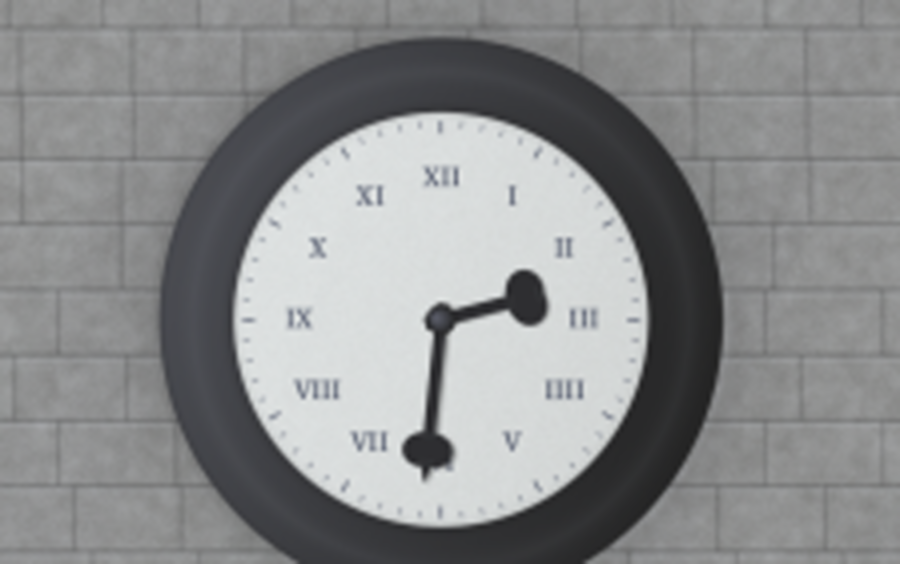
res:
2:31
